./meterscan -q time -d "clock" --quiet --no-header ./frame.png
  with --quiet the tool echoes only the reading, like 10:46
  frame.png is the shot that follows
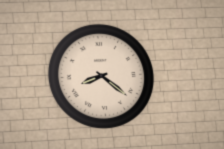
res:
8:22
